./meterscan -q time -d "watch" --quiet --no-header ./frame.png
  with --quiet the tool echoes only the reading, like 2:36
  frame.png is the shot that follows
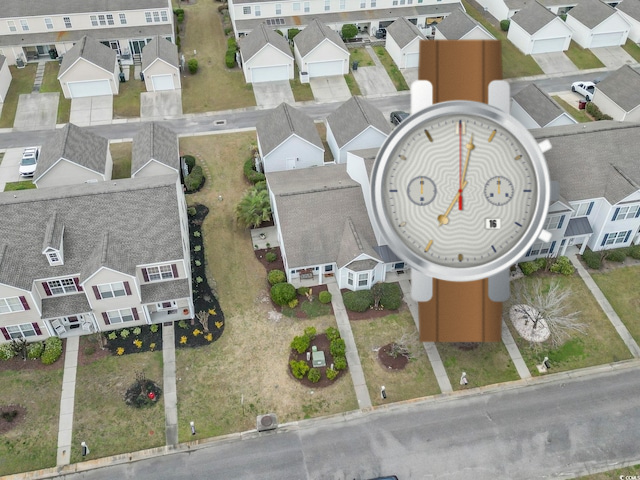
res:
7:02
